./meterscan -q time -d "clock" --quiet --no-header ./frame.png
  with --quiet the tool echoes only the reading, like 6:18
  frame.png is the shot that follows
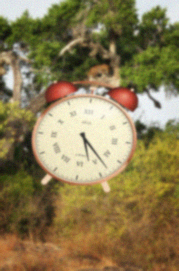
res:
5:23
